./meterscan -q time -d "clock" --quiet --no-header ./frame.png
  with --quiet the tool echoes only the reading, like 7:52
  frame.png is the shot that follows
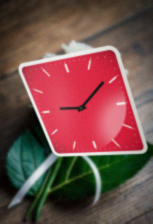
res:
9:09
